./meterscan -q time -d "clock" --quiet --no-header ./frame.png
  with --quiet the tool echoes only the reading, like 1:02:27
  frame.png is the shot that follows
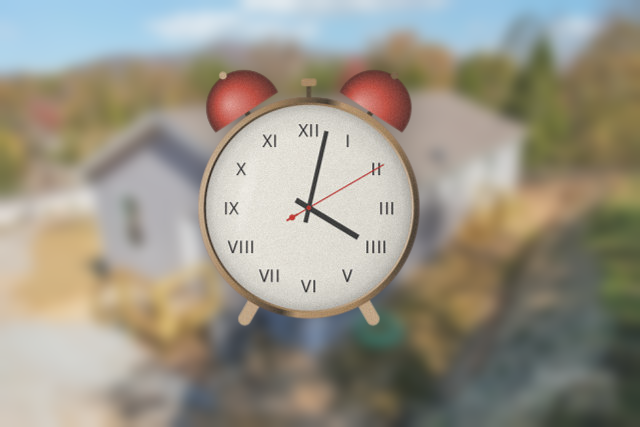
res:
4:02:10
